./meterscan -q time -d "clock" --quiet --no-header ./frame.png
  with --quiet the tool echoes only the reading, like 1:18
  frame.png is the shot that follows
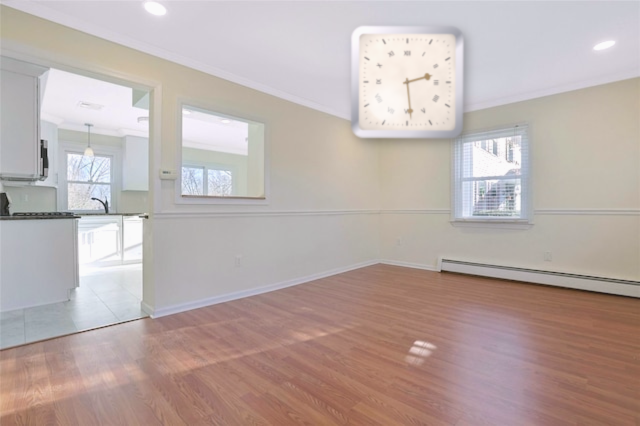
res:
2:29
